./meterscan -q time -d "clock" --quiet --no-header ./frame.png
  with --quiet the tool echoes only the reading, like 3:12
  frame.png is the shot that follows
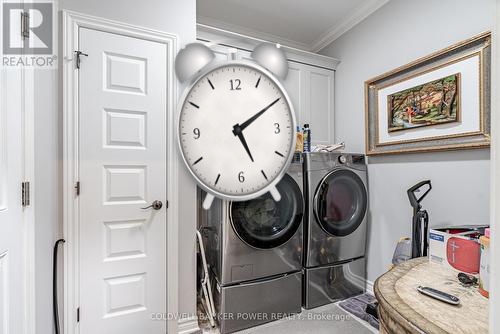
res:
5:10
